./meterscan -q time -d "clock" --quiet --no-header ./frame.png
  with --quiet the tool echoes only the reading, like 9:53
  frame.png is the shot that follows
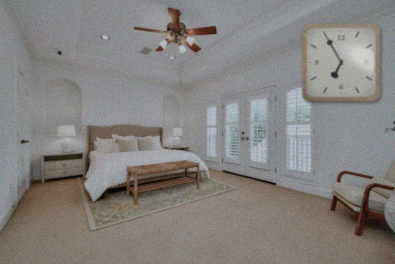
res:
6:55
